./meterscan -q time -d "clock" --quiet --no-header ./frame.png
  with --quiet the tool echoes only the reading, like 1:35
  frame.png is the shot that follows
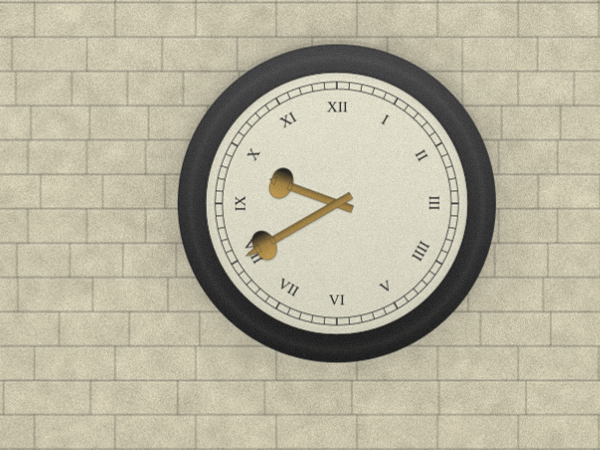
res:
9:40
